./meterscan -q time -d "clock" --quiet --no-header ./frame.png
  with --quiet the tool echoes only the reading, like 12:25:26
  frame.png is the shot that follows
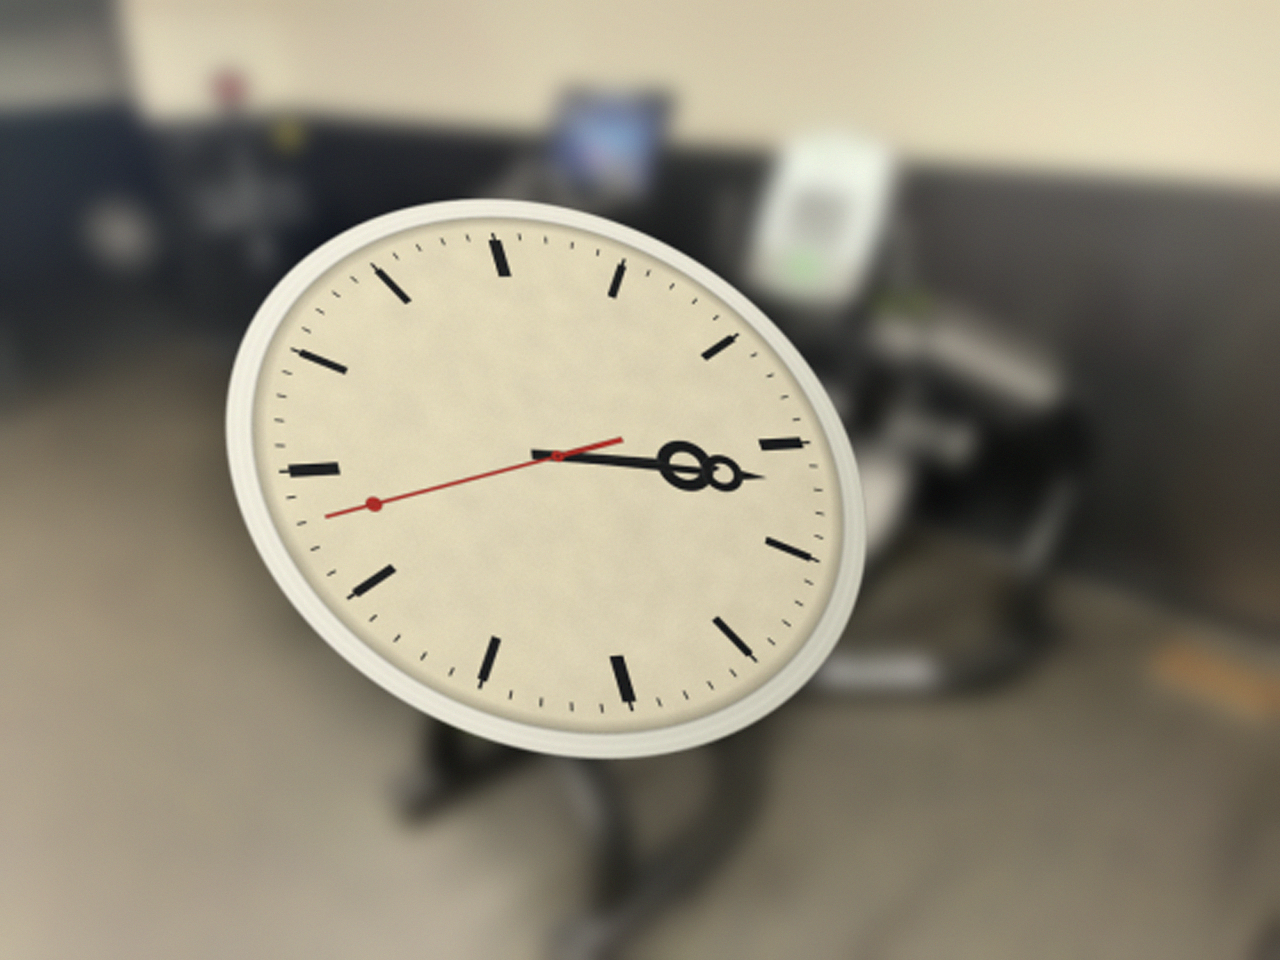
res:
3:16:43
